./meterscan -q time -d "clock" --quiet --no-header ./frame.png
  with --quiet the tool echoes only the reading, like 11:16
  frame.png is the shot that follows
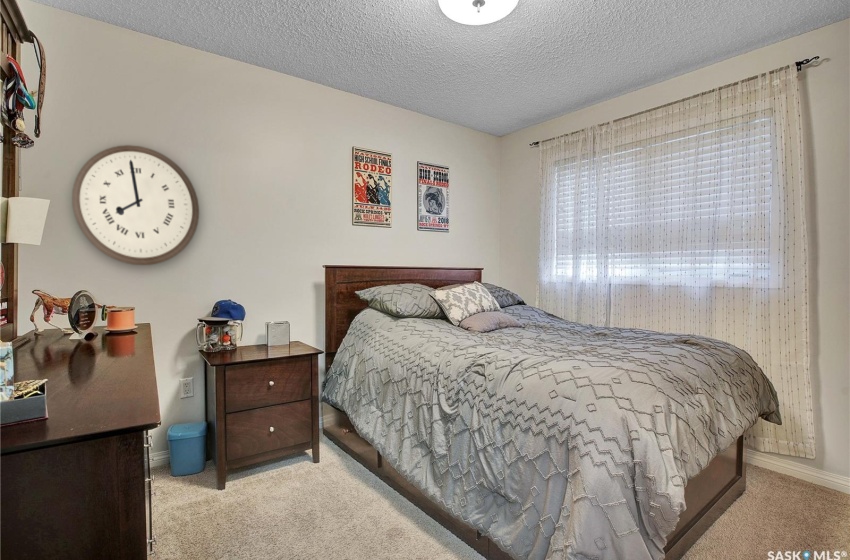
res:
7:59
